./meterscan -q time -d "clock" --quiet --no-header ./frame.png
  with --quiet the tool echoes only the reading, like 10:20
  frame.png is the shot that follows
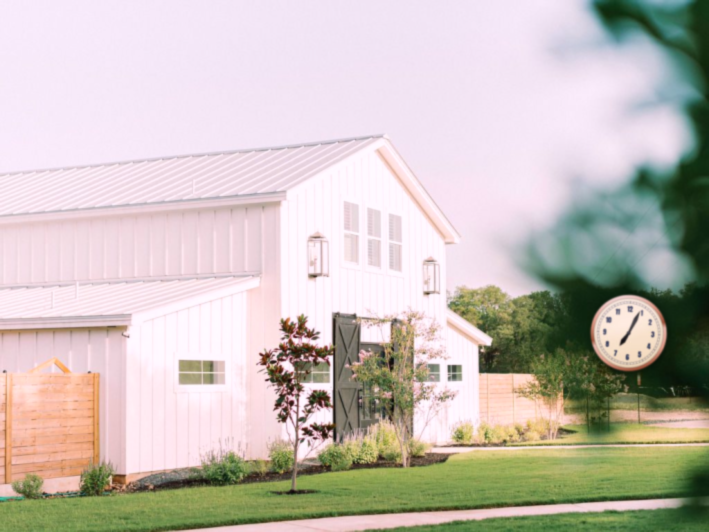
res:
7:04
